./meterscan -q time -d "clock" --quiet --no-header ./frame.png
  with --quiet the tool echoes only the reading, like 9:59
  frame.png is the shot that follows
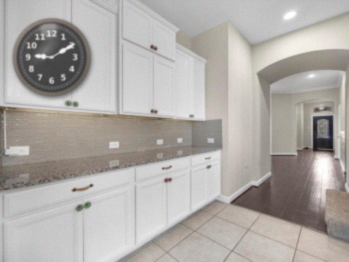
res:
9:10
